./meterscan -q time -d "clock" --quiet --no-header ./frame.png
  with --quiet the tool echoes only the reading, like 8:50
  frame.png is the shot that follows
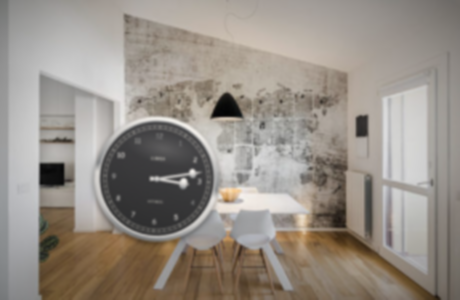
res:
3:13
